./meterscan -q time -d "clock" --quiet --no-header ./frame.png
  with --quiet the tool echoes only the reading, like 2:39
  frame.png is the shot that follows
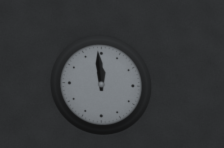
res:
11:59
